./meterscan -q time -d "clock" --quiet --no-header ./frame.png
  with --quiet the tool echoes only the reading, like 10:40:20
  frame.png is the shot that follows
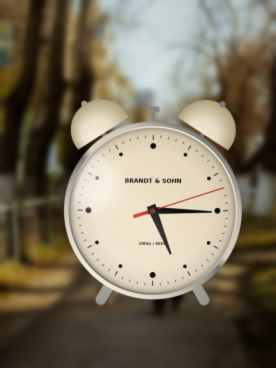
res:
5:15:12
